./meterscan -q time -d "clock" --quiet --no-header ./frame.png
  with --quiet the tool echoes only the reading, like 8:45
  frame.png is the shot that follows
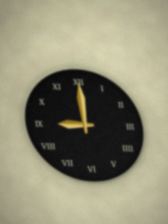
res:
9:00
